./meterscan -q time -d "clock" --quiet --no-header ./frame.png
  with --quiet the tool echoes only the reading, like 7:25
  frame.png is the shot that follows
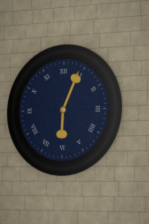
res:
6:04
